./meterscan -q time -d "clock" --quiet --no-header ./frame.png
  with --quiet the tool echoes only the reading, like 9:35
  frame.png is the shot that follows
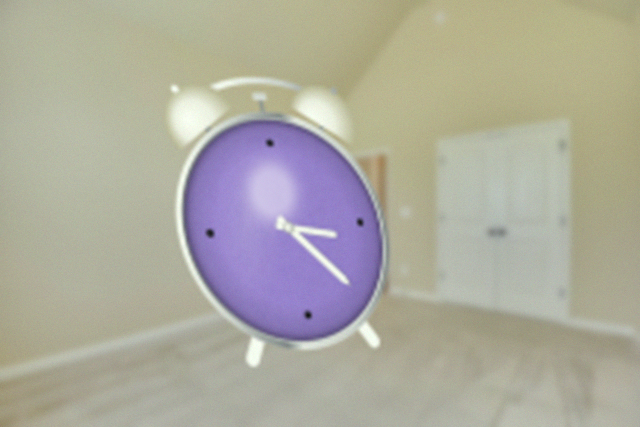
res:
3:23
